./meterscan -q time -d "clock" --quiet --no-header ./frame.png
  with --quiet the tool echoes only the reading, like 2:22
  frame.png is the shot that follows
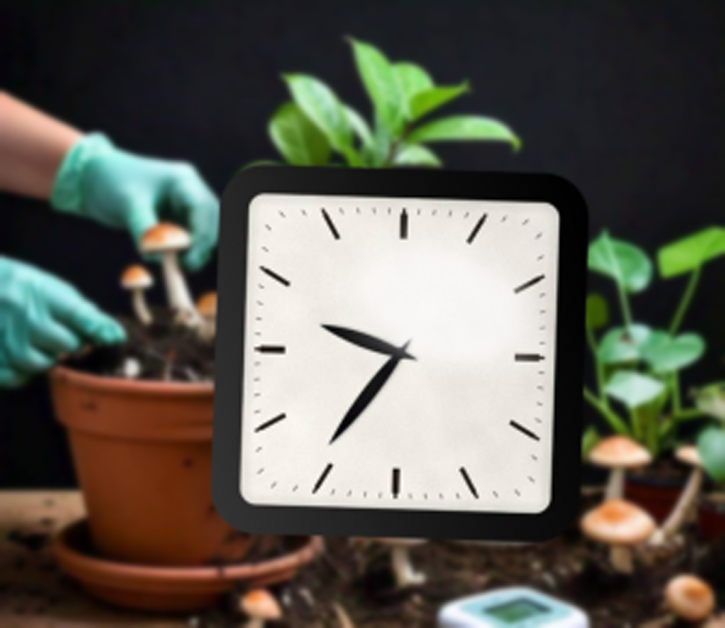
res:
9:36
